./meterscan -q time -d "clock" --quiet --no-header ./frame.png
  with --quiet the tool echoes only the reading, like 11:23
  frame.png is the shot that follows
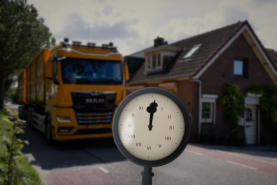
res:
12:01
